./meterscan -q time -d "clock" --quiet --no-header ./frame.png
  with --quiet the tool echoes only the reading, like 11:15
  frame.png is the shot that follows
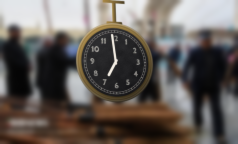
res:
6:59
